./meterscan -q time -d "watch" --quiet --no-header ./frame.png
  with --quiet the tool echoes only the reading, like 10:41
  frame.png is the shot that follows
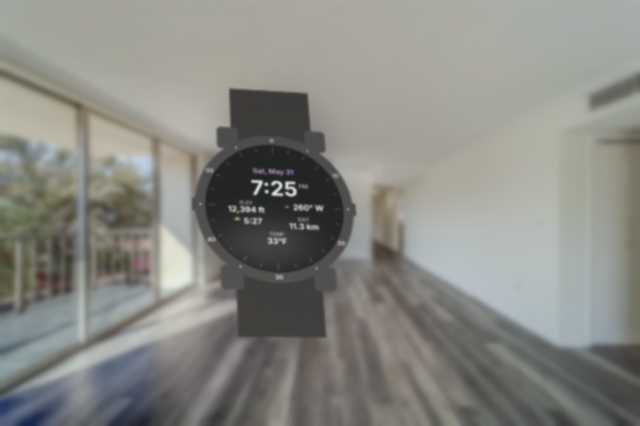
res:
7:25
